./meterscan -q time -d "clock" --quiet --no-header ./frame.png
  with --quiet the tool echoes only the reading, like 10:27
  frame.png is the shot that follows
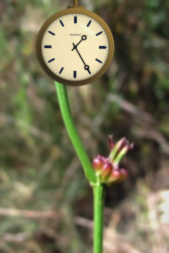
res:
1:25
